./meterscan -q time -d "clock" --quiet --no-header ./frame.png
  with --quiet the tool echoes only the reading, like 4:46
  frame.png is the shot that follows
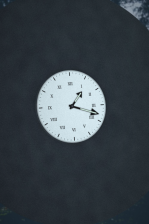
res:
1:18
